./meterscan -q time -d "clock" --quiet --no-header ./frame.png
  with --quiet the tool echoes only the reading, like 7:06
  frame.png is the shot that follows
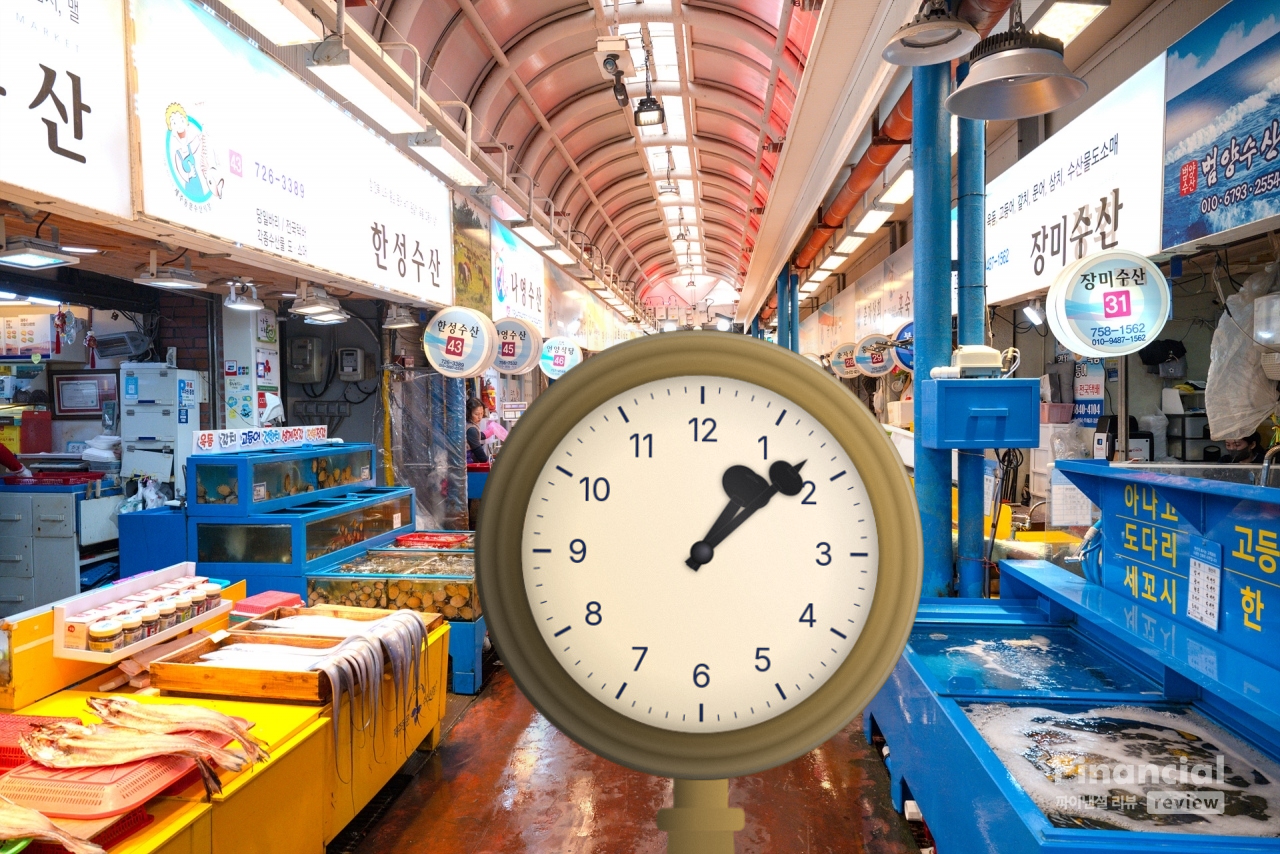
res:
1:08
